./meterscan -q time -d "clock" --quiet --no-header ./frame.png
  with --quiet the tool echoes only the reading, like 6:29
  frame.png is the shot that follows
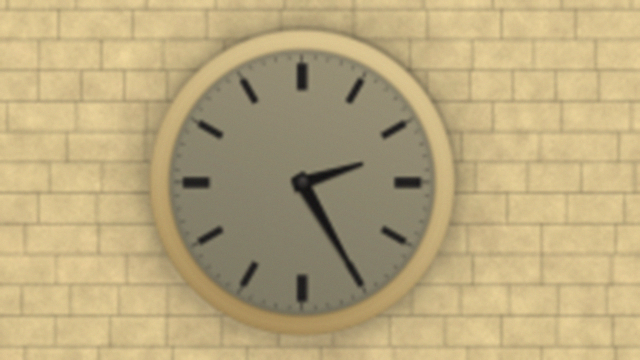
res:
2:25
